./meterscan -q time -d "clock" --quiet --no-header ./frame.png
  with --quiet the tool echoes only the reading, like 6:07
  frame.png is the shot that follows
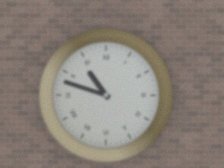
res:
10:48
